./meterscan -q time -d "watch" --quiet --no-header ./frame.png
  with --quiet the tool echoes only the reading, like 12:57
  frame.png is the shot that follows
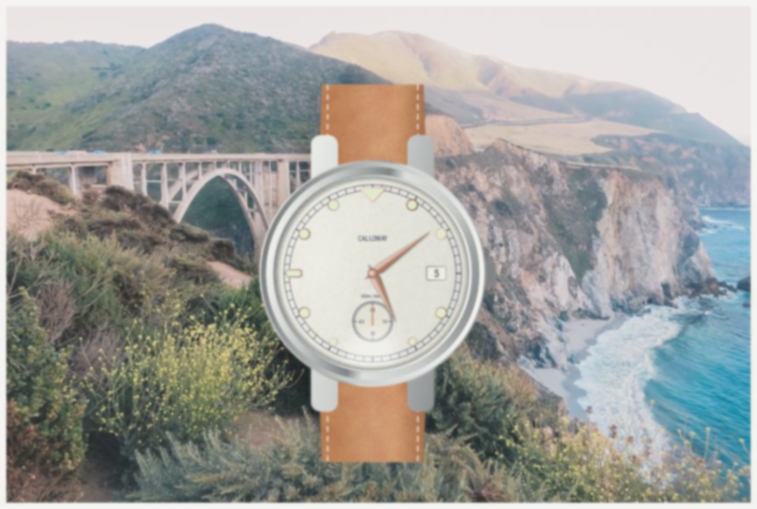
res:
5:09
